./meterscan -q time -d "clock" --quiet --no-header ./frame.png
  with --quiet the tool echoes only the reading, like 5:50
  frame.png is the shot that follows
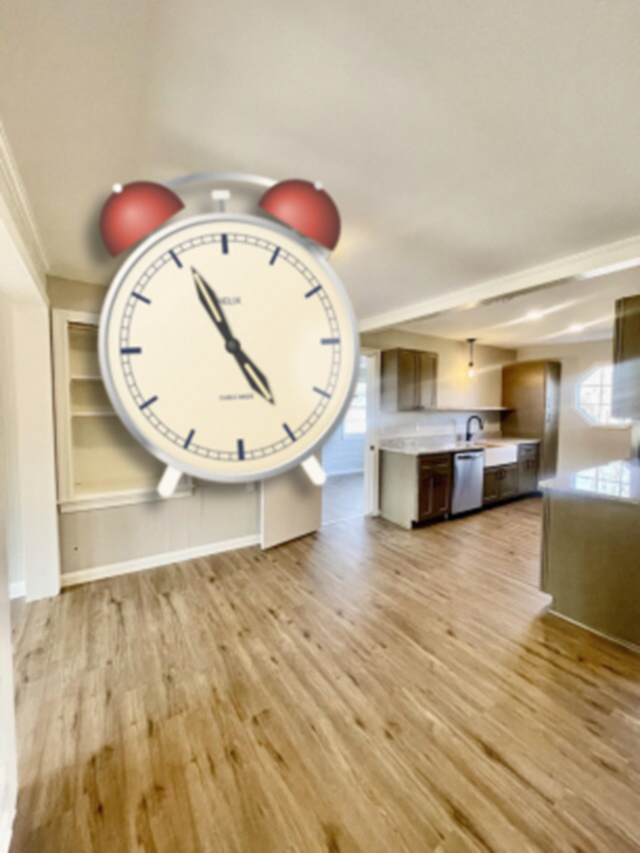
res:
4:56
